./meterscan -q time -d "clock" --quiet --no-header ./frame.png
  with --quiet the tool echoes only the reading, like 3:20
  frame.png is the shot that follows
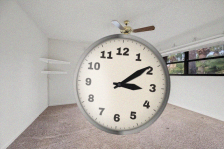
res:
3:09
